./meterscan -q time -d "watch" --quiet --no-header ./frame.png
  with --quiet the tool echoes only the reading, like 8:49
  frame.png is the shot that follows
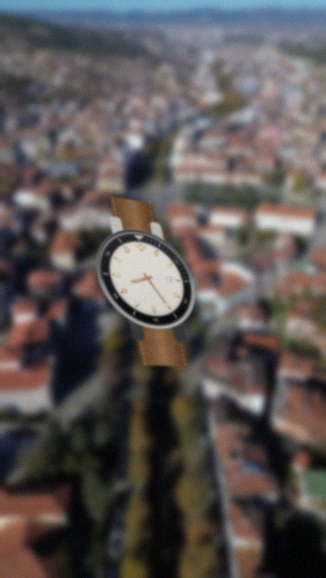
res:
8:25
